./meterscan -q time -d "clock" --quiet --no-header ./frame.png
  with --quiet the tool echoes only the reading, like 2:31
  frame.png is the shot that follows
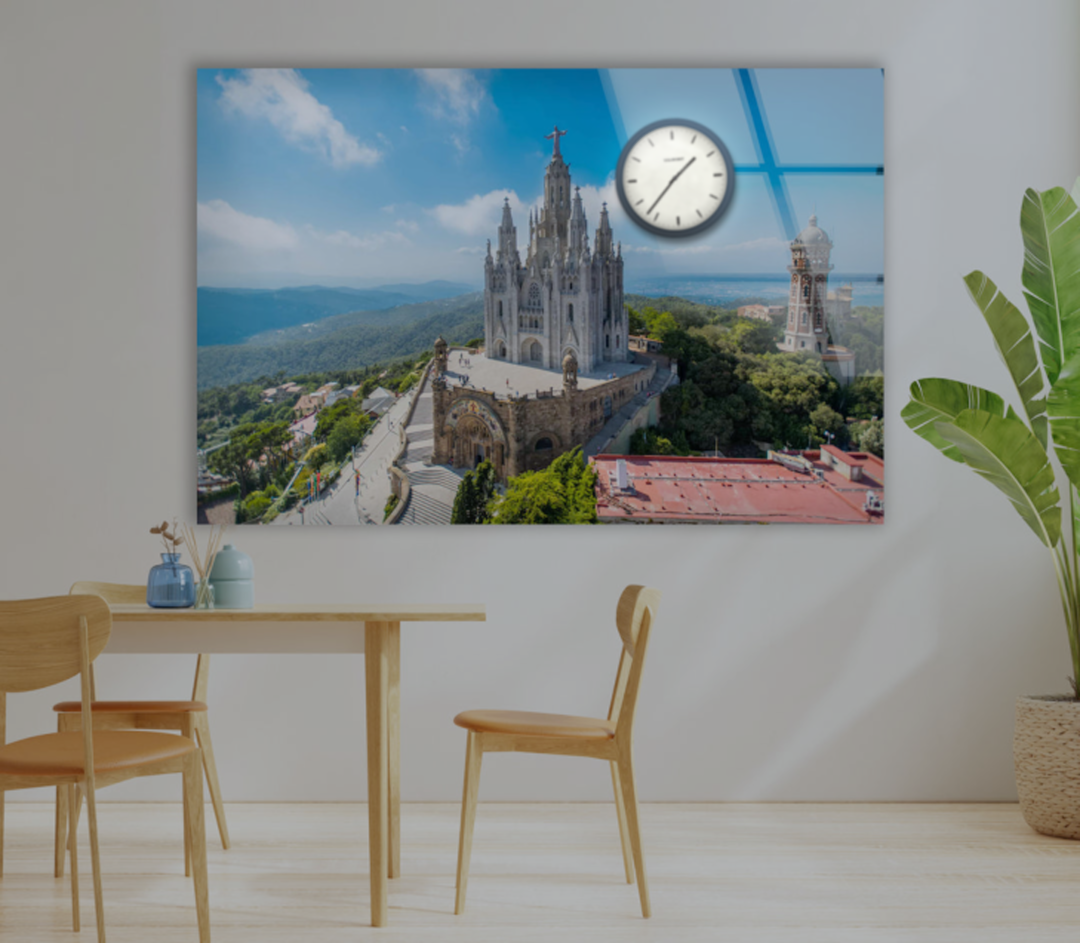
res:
1:37
